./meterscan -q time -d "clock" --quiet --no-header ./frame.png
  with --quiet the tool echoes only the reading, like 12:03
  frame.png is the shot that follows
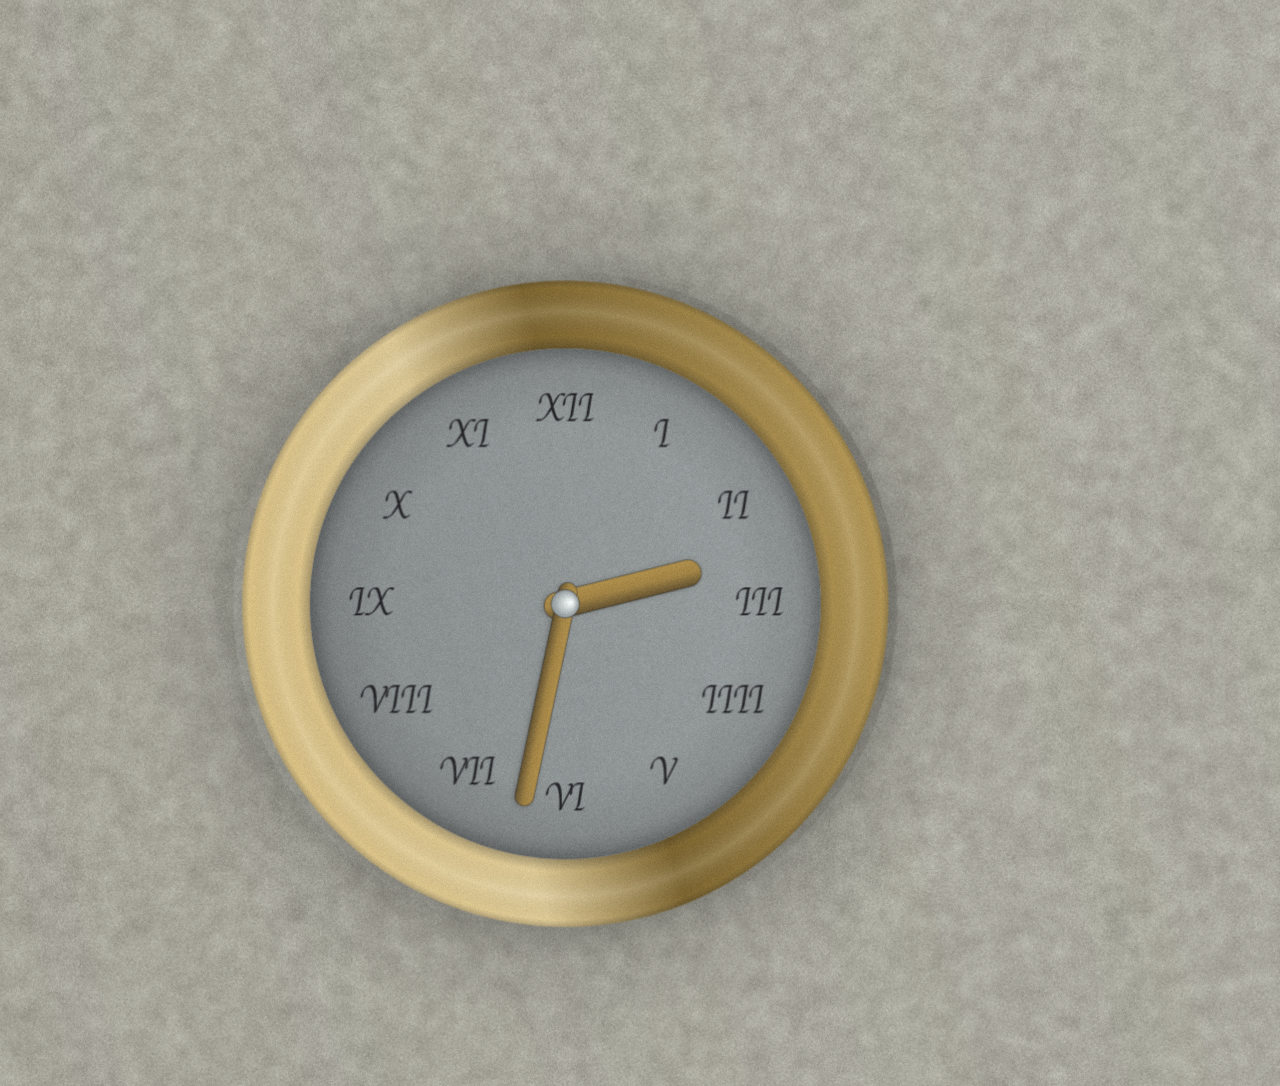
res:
2:32
